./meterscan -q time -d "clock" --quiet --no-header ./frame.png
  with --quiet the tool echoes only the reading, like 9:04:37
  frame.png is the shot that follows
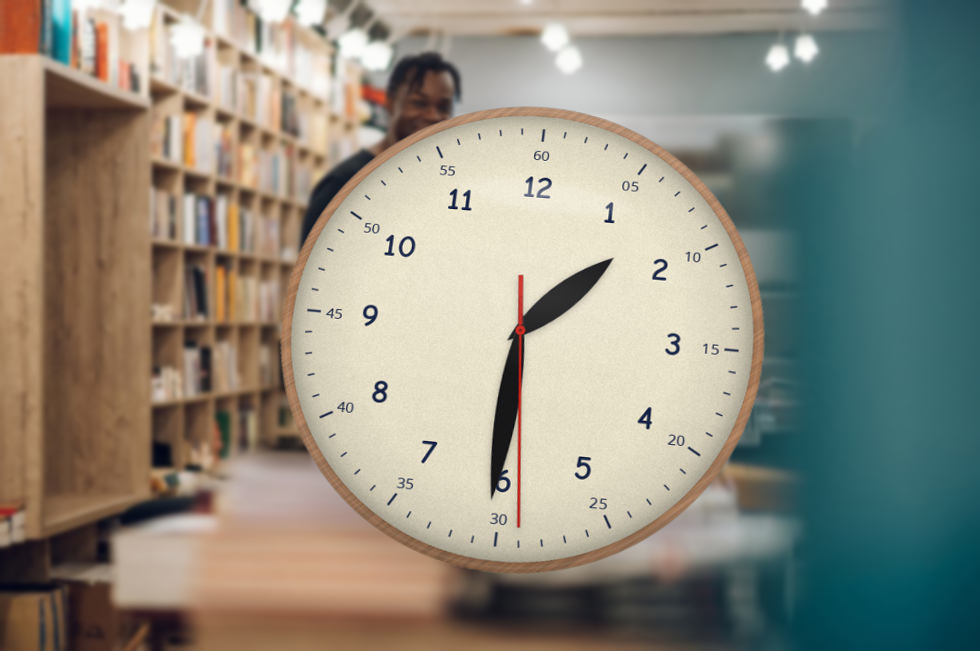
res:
1:30:29
